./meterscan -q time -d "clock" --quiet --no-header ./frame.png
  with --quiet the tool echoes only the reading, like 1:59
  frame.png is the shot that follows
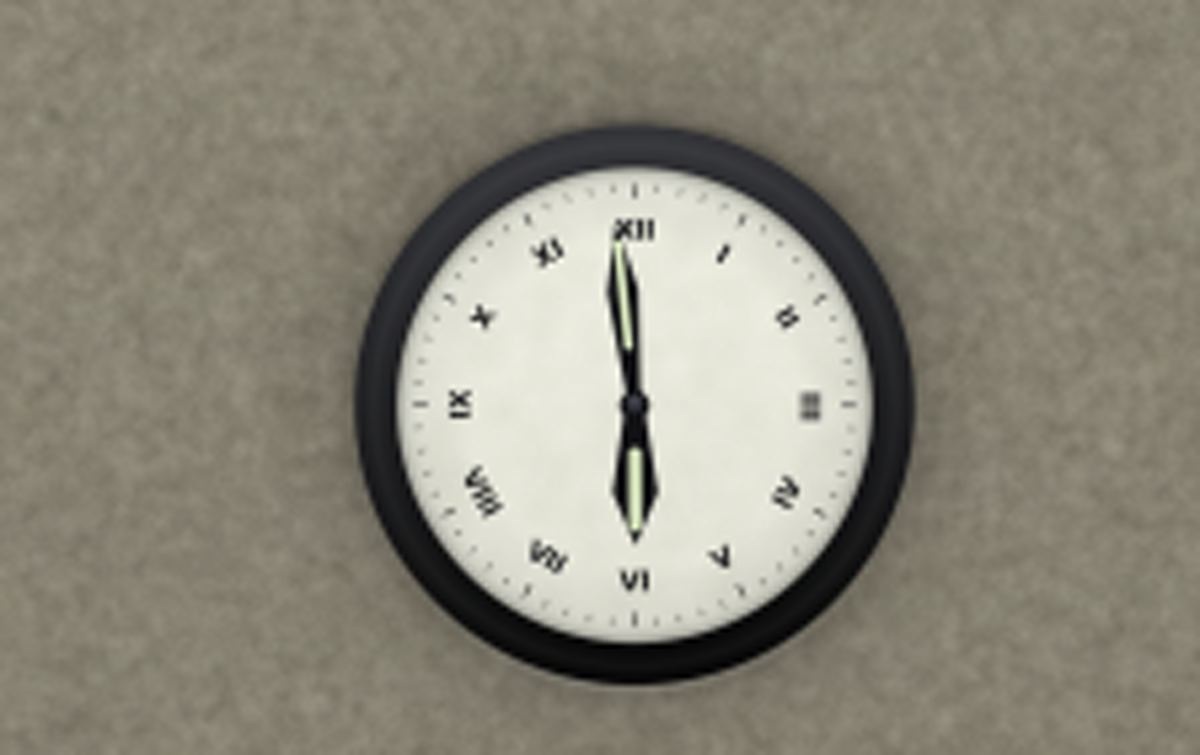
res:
5:59
